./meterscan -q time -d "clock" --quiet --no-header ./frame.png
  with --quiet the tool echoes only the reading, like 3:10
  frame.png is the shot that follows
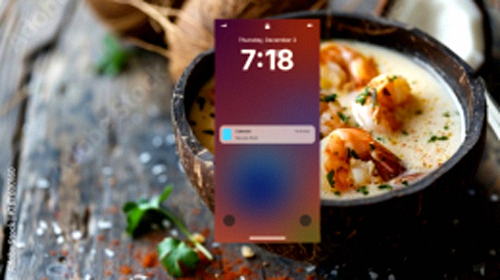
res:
7:18
